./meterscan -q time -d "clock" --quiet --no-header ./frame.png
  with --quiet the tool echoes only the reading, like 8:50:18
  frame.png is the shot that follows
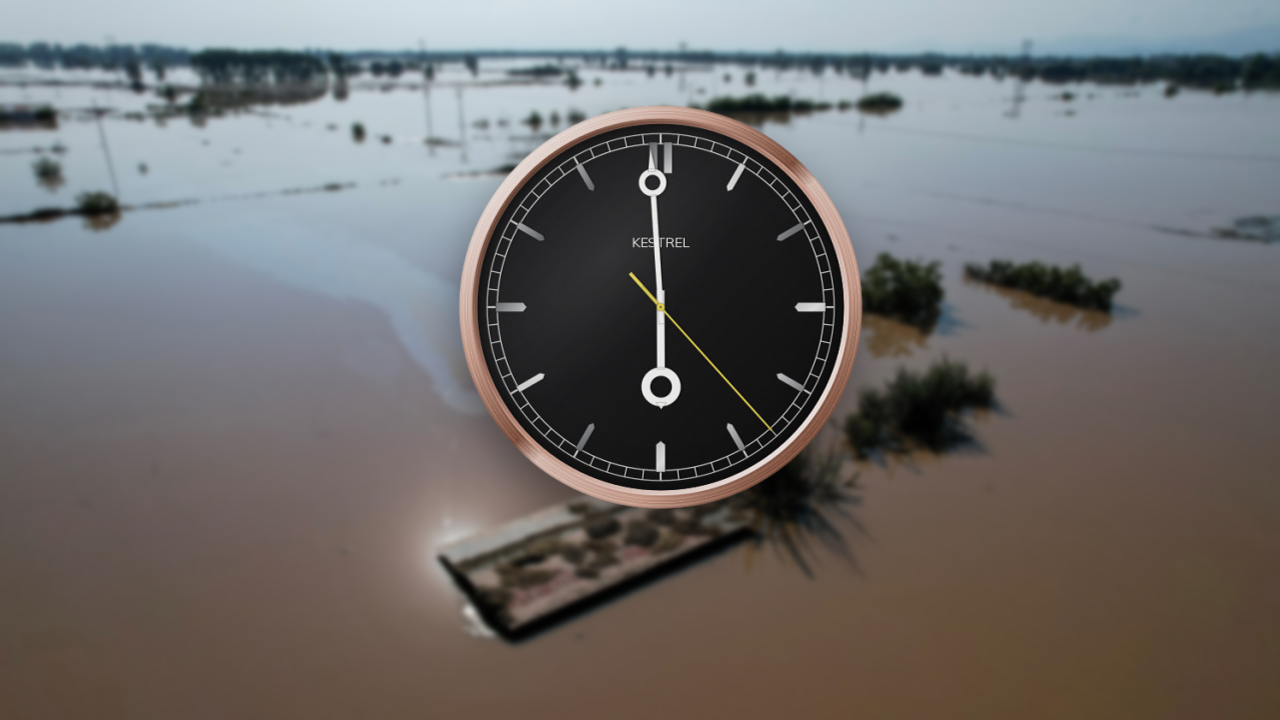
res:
5:59:23
